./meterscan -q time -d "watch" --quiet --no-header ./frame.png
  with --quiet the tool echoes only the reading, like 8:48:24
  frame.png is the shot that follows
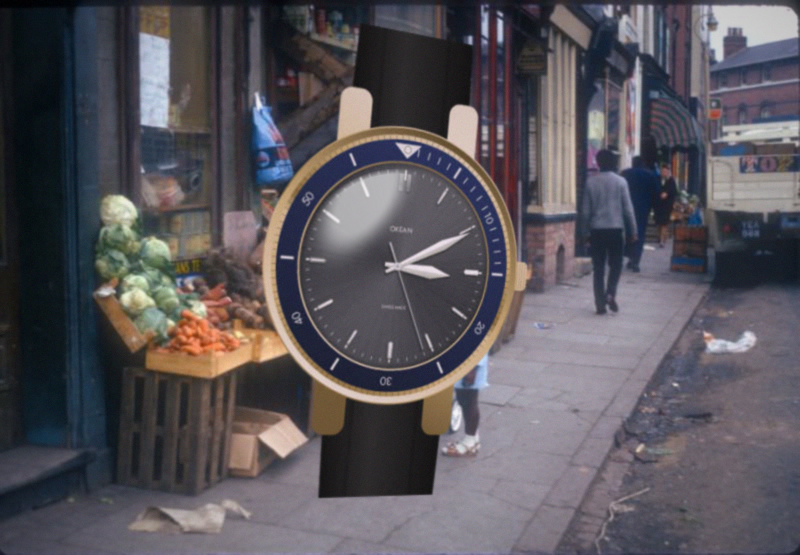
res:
3:10:26
